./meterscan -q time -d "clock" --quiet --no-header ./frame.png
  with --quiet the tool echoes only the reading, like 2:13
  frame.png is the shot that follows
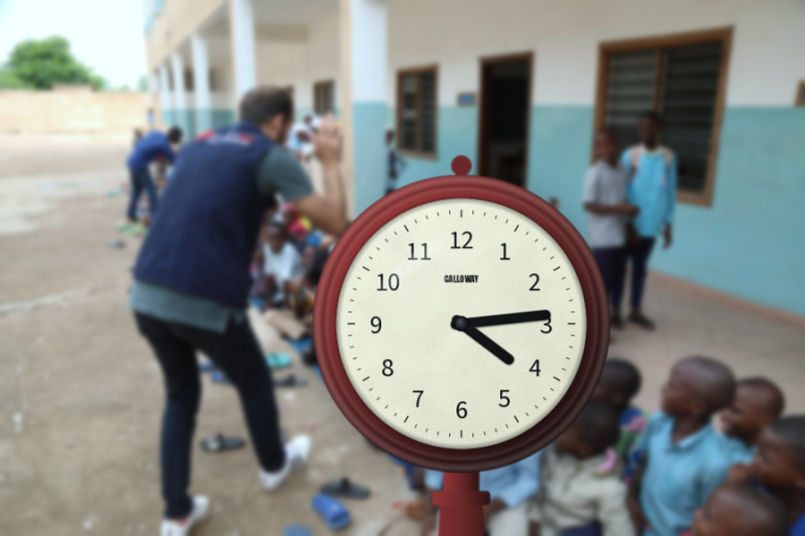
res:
4:14
